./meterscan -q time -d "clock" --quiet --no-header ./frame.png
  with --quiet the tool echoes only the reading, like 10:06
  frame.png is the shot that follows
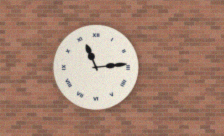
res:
11:14
